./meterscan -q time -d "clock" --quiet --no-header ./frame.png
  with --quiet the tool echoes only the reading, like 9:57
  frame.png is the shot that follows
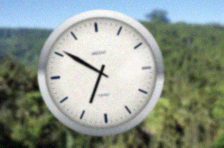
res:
6:51
